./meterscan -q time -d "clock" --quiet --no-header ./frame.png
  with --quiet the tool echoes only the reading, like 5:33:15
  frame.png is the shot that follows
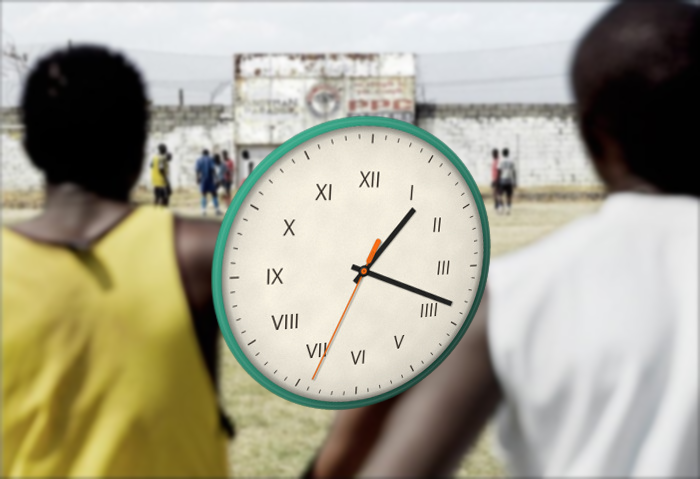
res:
1:18:34
